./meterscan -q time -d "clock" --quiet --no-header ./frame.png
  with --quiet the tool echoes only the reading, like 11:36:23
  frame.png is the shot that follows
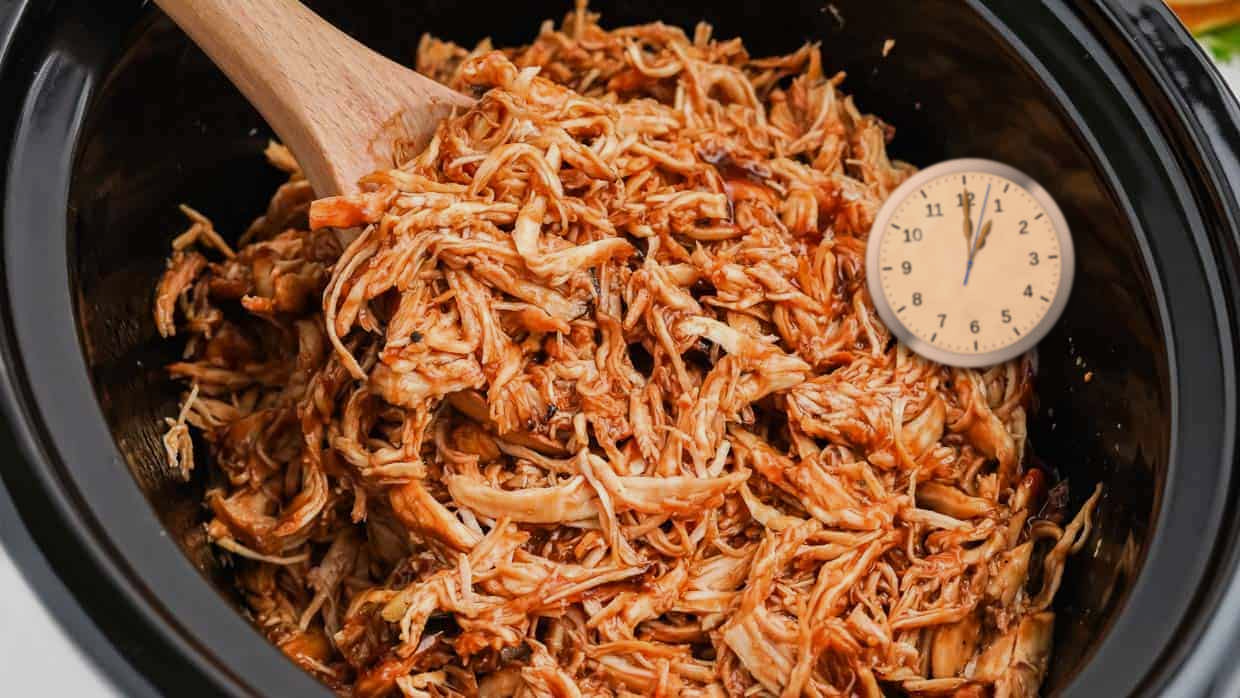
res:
1:00:03
